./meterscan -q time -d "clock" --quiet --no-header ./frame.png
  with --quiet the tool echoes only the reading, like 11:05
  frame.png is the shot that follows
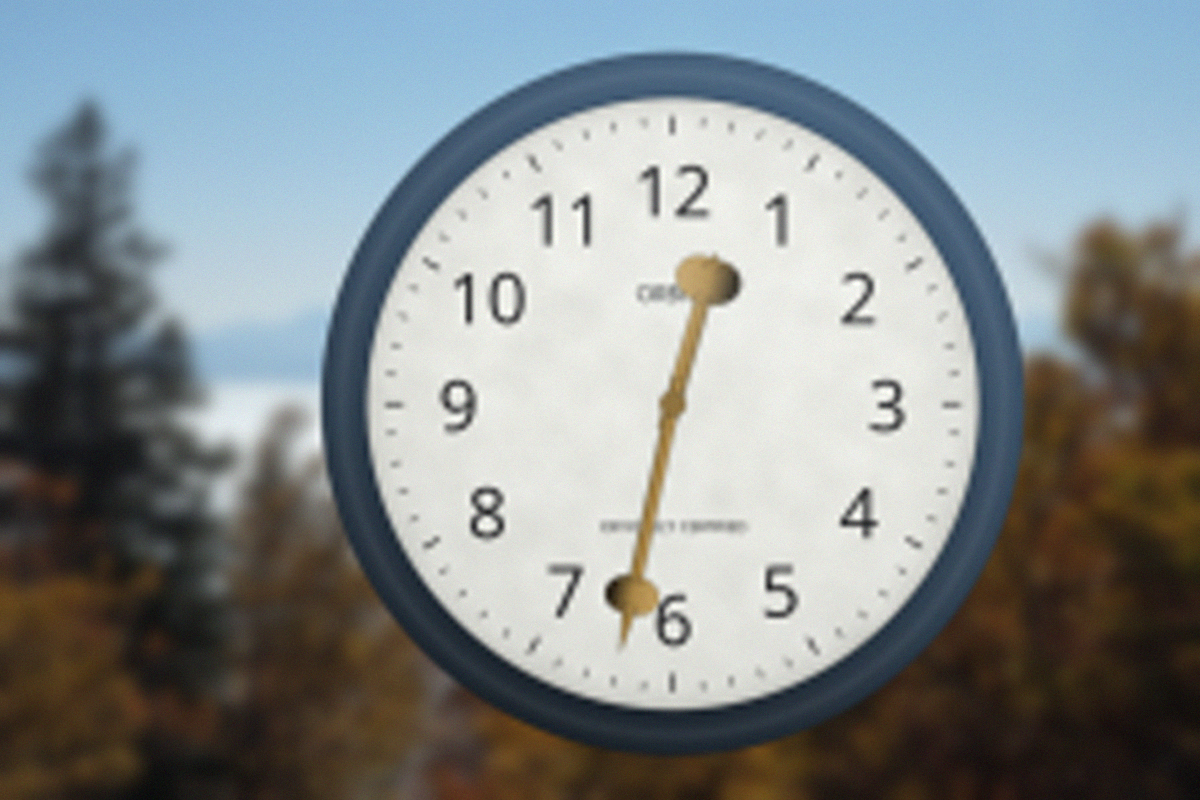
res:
12:32
